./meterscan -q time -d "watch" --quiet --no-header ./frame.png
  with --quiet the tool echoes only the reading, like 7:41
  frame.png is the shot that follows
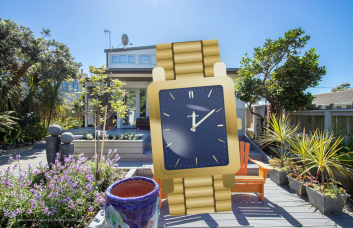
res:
12:09
